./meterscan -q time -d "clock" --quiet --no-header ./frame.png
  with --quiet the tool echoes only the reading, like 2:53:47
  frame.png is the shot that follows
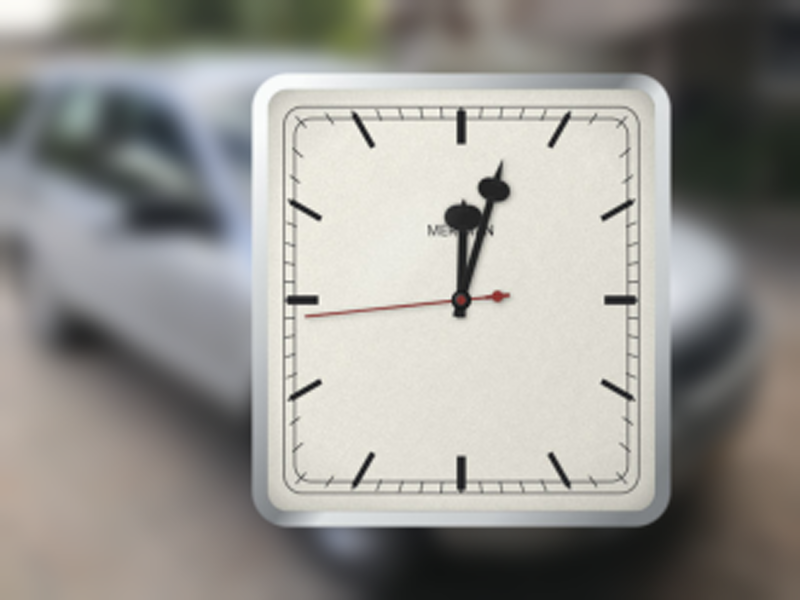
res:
12:02:44
